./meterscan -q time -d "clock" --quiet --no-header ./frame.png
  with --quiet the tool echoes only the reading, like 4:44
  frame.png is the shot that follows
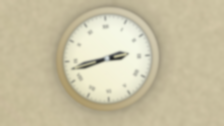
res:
2:43
